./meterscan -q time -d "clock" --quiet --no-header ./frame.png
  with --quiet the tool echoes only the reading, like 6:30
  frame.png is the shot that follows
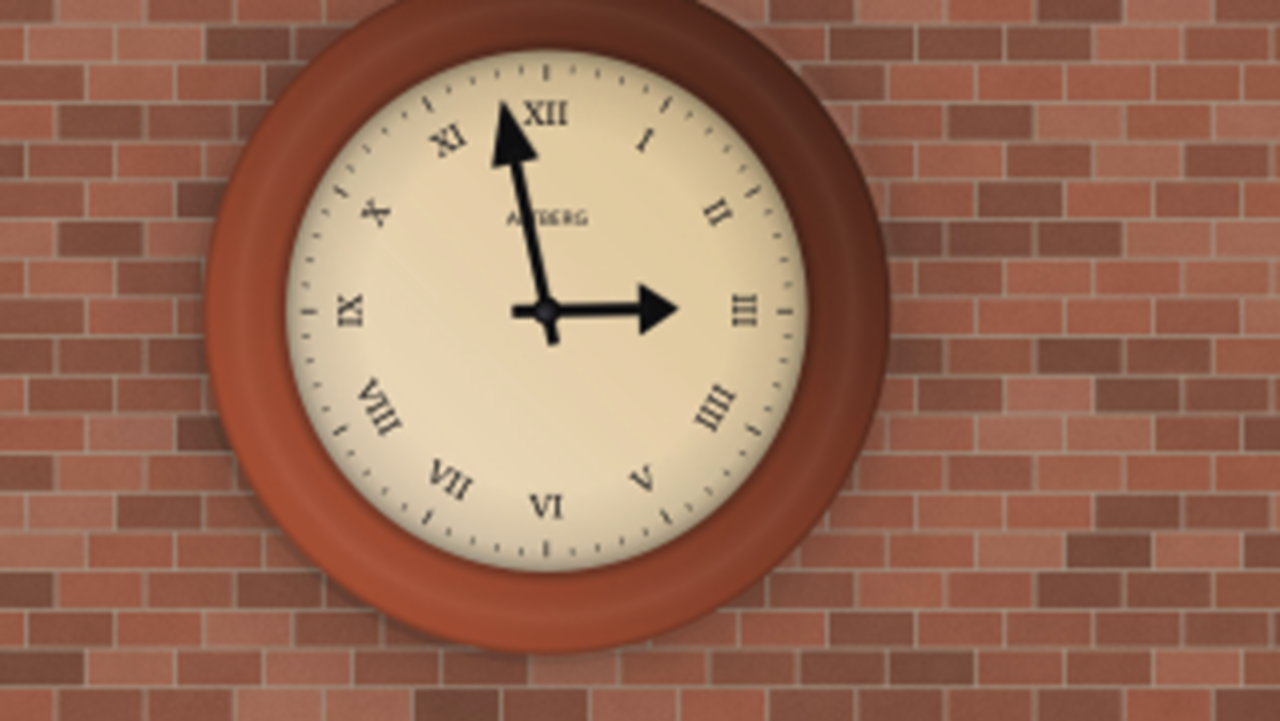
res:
2:58
